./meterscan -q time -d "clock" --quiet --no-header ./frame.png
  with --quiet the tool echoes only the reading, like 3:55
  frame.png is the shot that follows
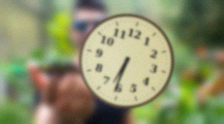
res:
6:31
